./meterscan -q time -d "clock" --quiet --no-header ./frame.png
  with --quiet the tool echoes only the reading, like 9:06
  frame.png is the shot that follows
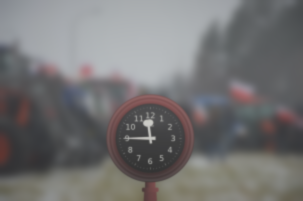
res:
11:45
